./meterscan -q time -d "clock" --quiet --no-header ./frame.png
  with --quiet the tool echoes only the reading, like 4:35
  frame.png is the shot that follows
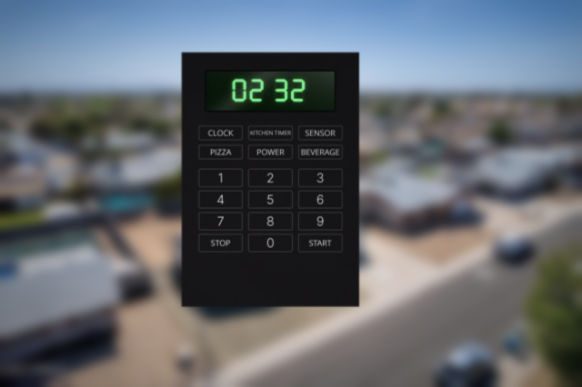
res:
2:32
